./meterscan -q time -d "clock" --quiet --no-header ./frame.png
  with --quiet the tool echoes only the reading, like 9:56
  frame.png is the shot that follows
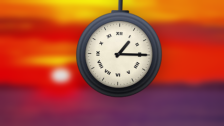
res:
1:15
